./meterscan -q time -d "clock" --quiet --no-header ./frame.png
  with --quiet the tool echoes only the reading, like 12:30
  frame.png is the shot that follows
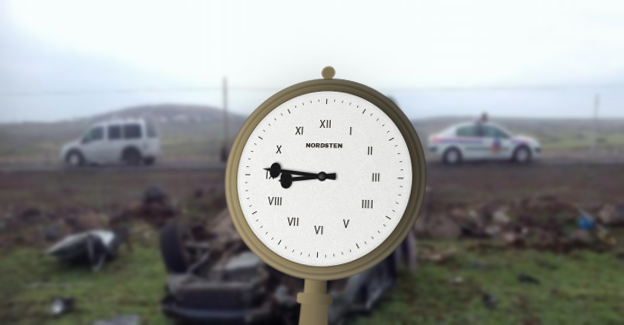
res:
8:46
